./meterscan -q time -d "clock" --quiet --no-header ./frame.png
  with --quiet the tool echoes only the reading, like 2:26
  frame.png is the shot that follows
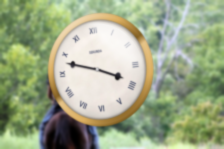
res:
3:48
